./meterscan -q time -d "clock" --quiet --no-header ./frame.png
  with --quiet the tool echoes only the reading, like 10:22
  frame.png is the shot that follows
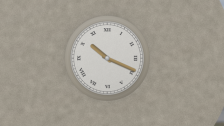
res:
10:19
